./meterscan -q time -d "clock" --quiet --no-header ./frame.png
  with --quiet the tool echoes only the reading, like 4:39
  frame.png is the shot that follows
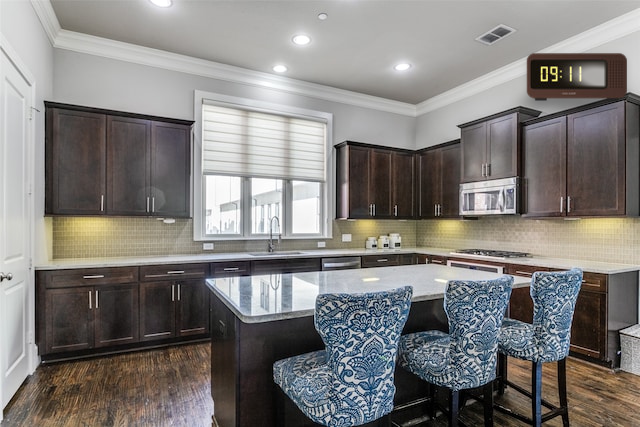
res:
9:11
